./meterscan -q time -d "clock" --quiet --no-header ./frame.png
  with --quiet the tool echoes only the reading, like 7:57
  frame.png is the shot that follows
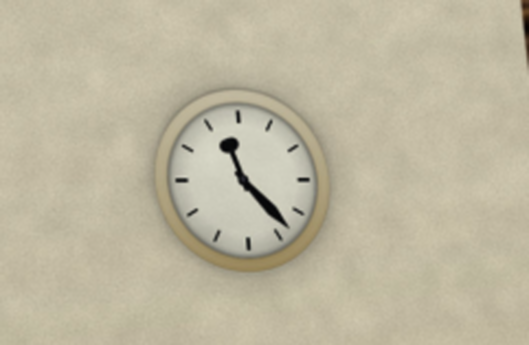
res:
11:23
